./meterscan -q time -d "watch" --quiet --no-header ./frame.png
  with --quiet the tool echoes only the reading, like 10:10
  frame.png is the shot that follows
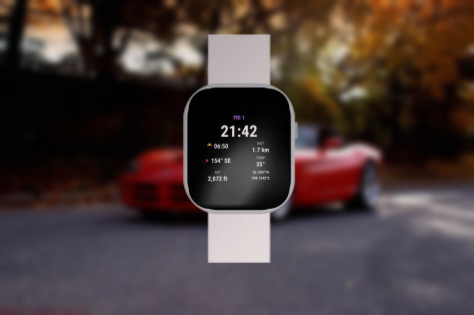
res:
21:42
